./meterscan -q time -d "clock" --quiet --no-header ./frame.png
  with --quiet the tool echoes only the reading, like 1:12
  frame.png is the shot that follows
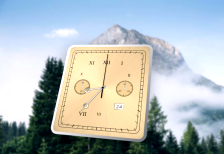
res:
8:36
